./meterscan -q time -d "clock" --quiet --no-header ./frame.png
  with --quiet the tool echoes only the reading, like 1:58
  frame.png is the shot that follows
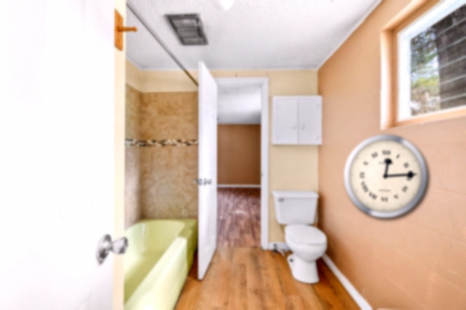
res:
12:14
